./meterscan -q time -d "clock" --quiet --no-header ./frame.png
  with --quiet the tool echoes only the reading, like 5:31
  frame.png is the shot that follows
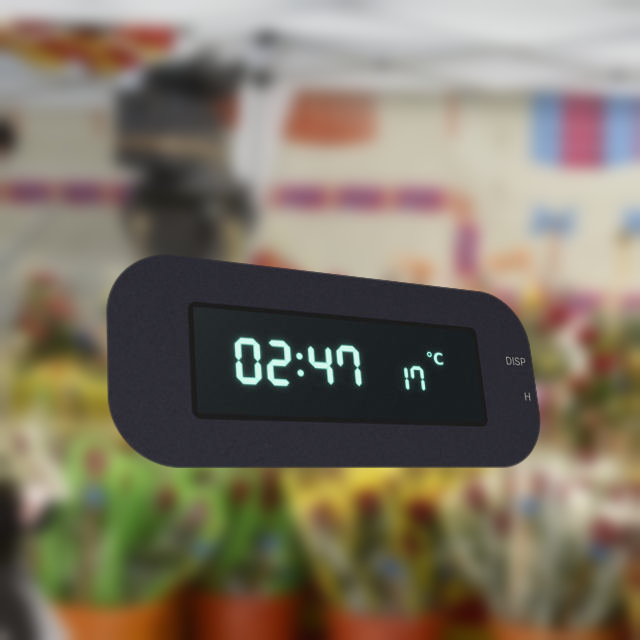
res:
2:47
